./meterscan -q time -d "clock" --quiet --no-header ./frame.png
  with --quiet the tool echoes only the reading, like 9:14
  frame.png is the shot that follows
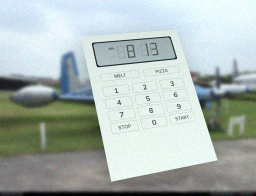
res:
8:13
